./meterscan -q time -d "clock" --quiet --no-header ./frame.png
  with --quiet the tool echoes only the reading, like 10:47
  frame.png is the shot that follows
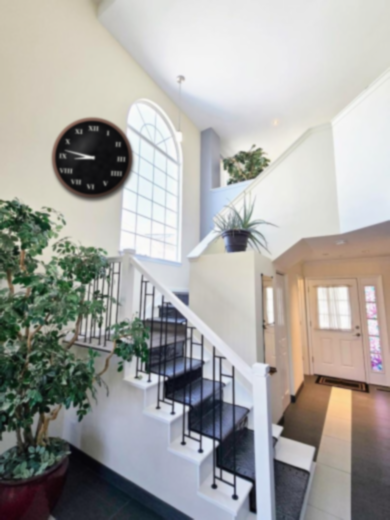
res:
8:47
